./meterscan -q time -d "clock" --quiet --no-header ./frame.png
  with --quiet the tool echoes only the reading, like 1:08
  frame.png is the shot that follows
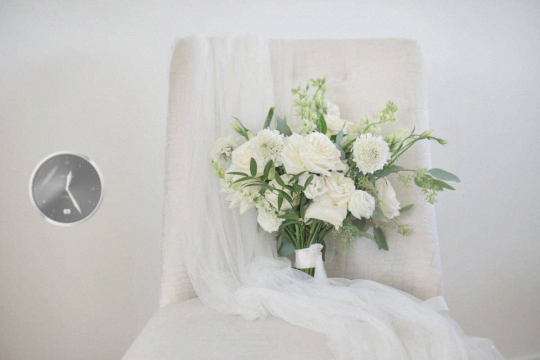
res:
12:25
